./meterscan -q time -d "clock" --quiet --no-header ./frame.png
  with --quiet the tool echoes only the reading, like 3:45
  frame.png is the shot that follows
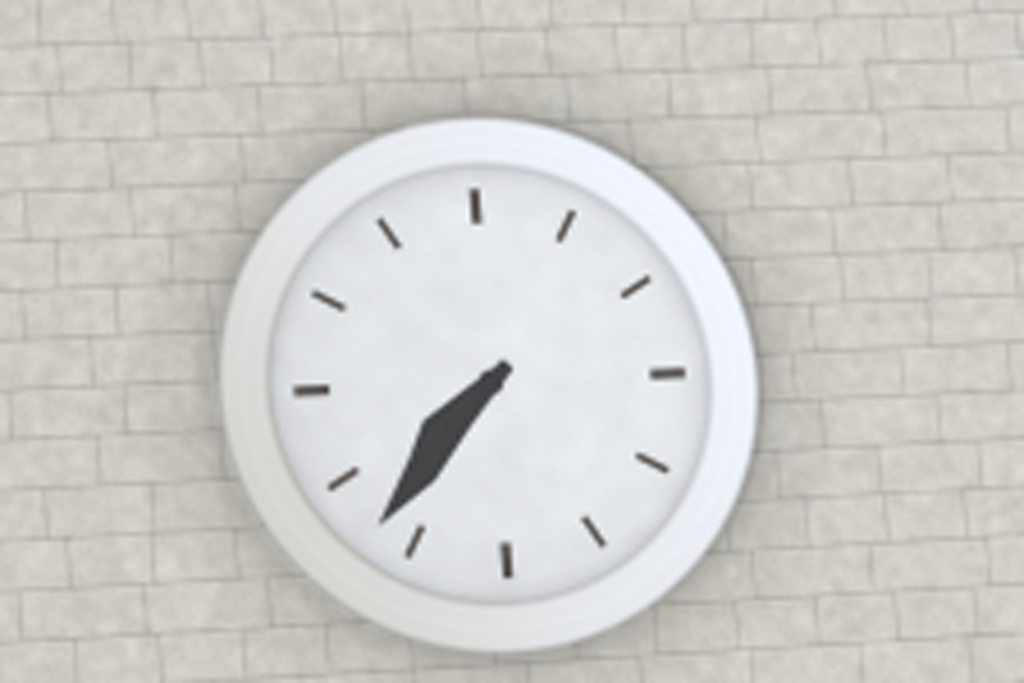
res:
7:37
